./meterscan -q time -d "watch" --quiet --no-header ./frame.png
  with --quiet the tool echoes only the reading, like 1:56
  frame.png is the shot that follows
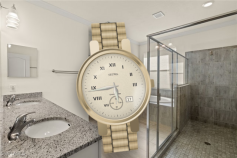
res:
5:44
